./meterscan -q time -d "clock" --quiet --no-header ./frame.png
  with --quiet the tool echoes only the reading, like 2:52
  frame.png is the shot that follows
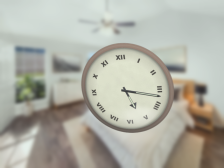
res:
5:17
